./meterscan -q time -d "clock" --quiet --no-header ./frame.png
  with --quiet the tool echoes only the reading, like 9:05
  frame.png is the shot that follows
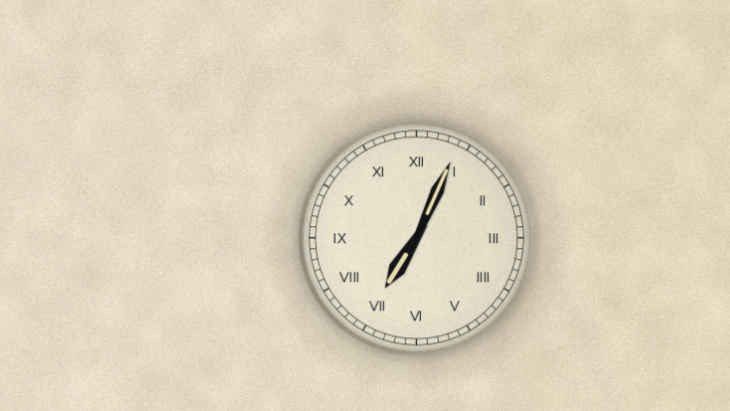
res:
7:04
